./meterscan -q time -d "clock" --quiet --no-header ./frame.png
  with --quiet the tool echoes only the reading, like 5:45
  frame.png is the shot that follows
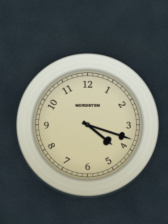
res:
4:18
